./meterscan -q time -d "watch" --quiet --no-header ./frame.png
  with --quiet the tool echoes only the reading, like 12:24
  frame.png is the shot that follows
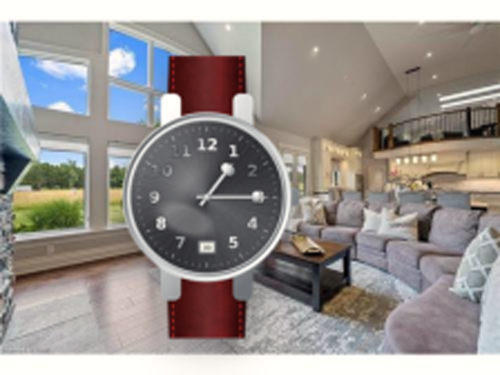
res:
1:15
